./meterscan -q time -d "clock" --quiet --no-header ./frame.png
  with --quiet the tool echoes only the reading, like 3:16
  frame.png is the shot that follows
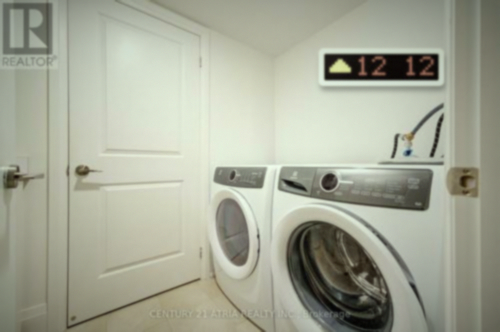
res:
12:12
